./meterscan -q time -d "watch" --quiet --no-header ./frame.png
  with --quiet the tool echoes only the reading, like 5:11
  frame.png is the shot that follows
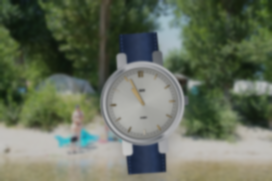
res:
10:56
